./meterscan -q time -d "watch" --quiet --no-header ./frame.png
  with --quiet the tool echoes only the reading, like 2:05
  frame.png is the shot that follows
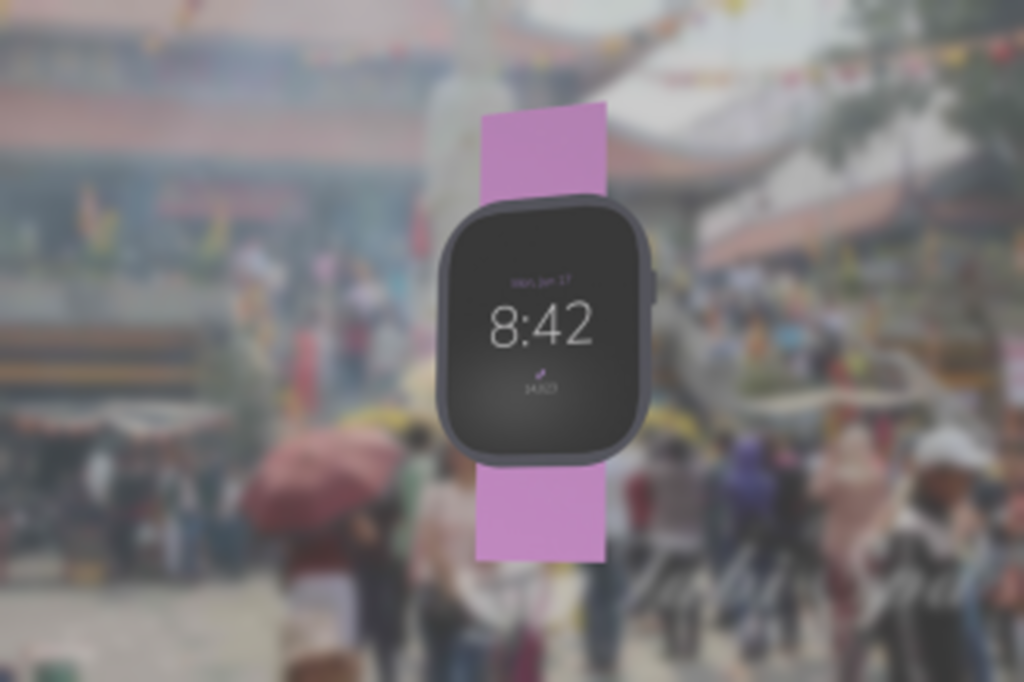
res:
8:42
